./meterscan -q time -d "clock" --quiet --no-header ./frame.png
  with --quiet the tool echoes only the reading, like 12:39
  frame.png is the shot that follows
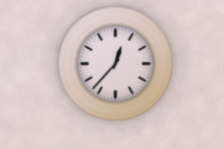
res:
12:37
